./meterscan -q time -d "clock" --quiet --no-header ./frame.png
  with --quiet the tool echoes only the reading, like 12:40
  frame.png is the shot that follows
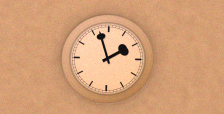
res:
1:57
